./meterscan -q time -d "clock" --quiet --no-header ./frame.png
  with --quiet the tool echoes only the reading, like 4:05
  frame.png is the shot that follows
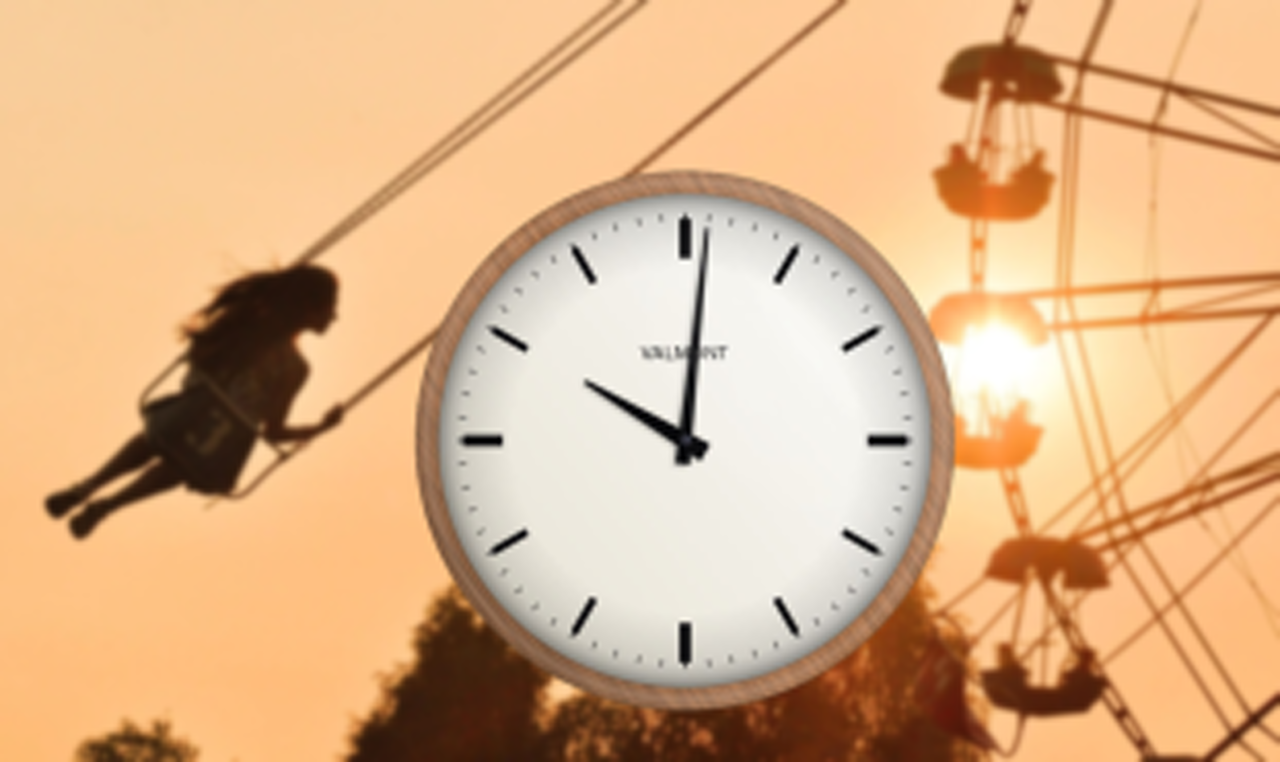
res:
10:01
